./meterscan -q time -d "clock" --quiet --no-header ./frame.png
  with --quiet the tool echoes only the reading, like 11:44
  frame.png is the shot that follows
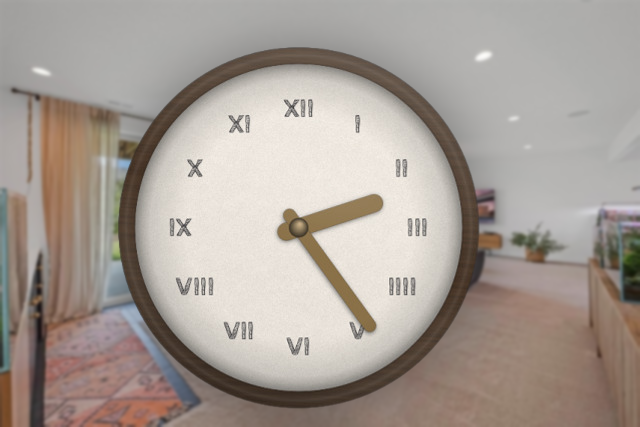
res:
2:24
